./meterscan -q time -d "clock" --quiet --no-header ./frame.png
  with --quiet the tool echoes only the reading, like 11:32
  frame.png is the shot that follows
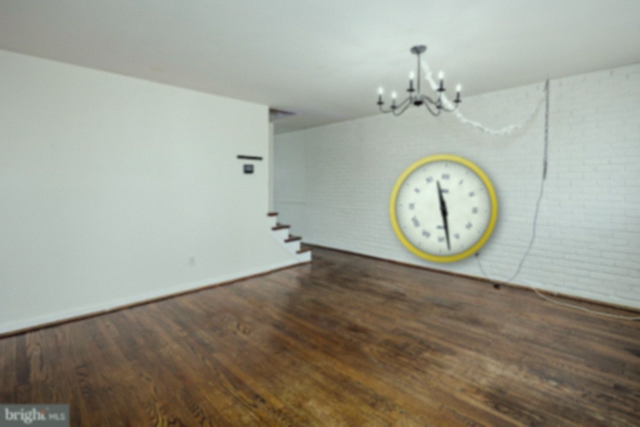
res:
11:28
